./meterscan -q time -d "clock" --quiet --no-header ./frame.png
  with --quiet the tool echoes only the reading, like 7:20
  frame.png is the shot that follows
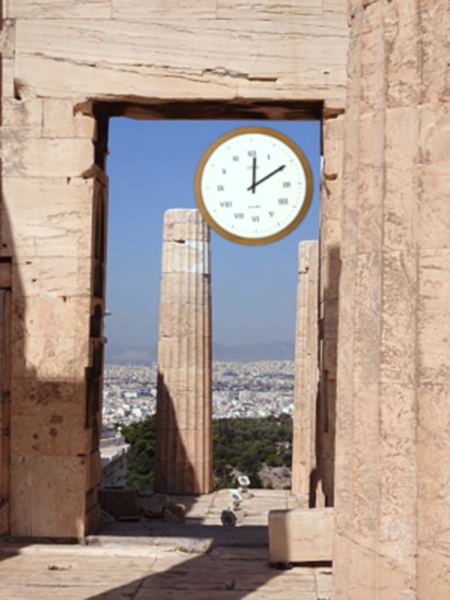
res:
12:10
